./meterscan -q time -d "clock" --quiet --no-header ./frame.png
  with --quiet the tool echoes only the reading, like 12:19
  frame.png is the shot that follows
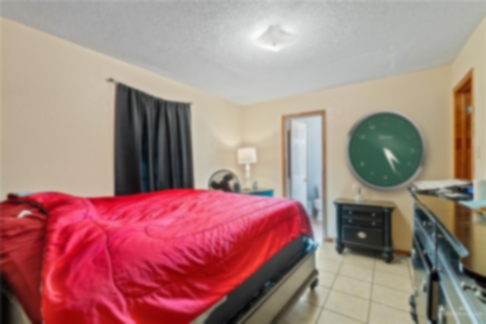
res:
4:26
